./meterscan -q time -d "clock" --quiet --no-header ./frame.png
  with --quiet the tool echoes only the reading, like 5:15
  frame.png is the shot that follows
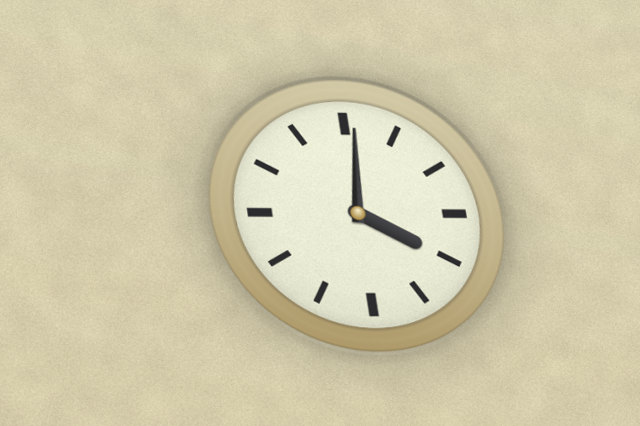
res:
4:01
